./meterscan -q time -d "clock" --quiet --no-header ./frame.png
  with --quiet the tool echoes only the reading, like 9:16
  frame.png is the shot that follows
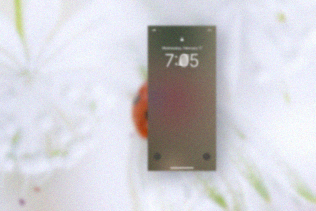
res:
7:05
